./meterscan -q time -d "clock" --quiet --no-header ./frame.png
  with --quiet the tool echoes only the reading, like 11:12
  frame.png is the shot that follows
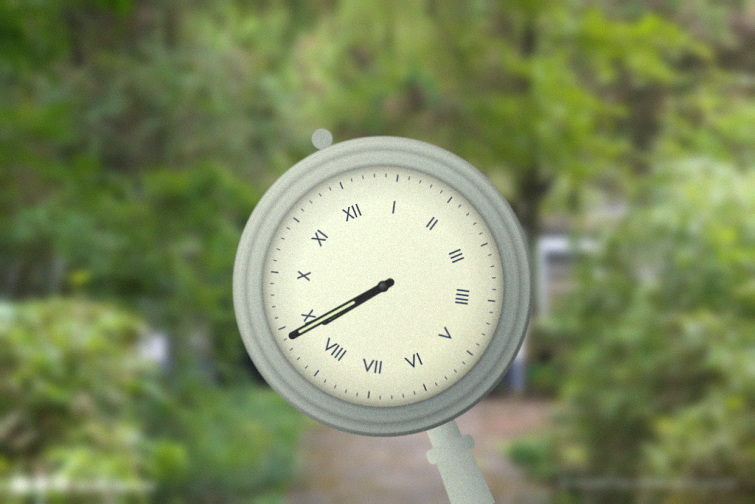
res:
8:44
